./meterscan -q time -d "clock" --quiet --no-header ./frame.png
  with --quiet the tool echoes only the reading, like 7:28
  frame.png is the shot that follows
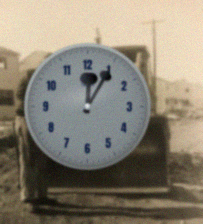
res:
12:05
